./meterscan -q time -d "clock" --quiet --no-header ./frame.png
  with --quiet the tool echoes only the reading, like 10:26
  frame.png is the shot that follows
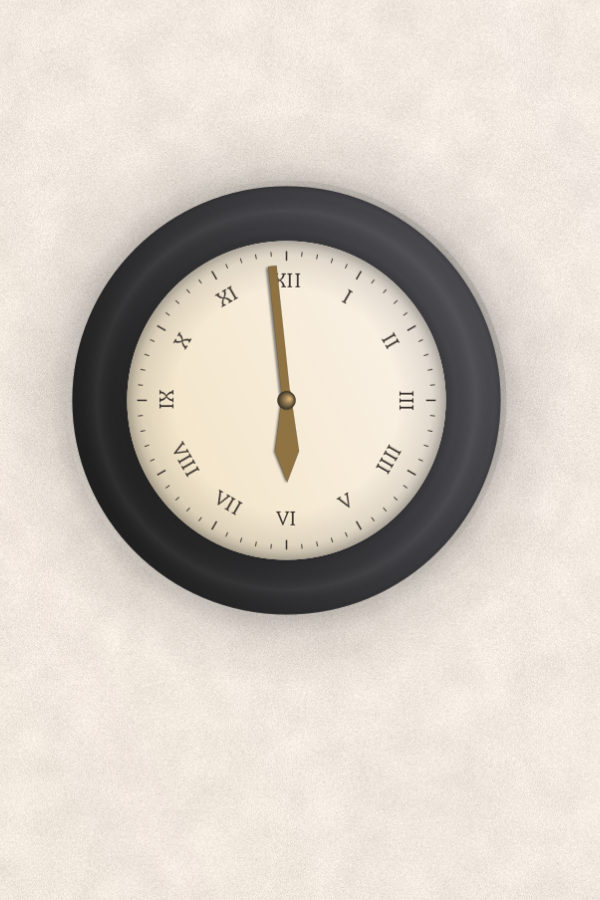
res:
5:59
